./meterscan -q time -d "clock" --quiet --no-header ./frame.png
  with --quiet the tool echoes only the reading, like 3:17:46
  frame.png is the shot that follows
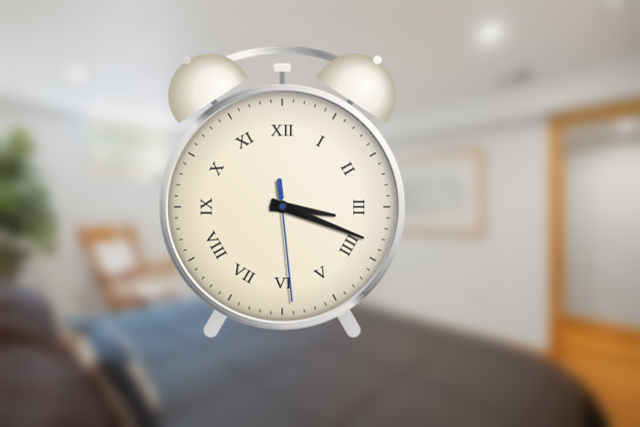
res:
3:18:29
